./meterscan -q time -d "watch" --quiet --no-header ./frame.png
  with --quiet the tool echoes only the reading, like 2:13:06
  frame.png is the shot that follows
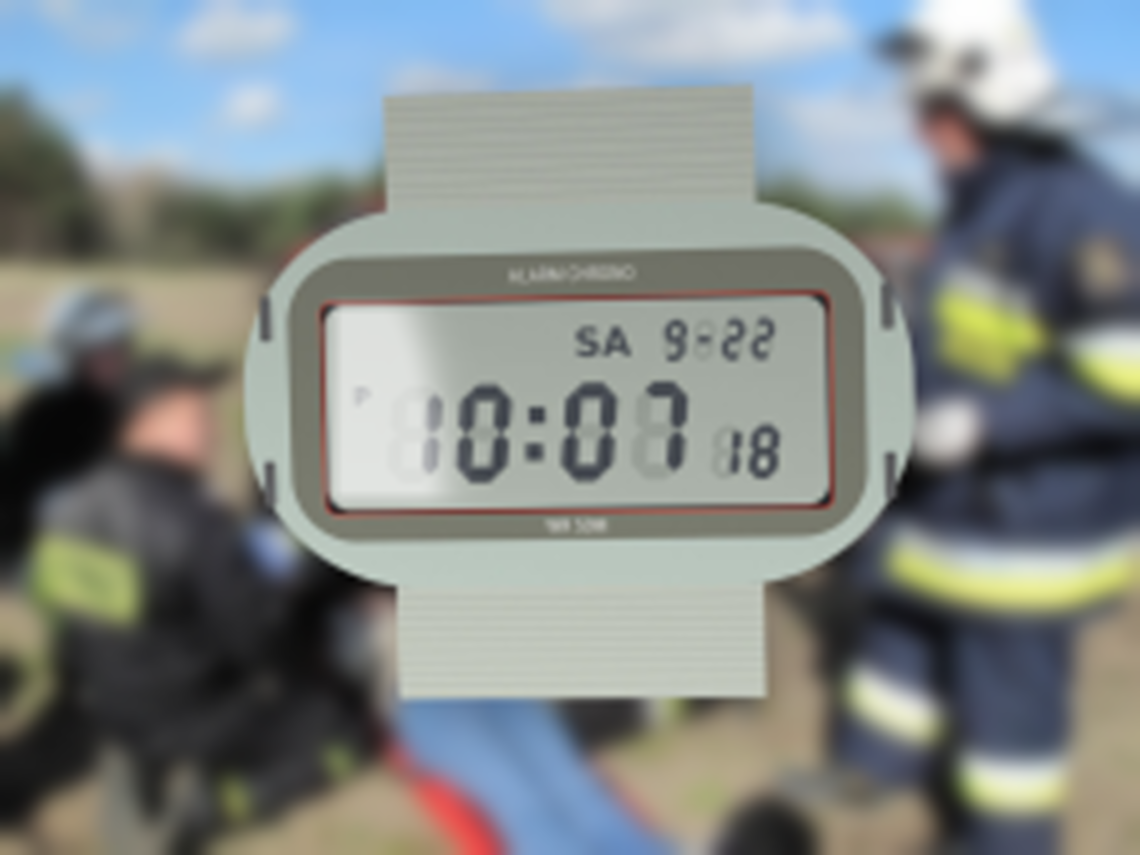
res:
10:07:18
